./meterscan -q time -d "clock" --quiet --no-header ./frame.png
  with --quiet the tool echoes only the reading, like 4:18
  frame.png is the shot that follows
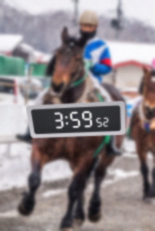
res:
3:59
